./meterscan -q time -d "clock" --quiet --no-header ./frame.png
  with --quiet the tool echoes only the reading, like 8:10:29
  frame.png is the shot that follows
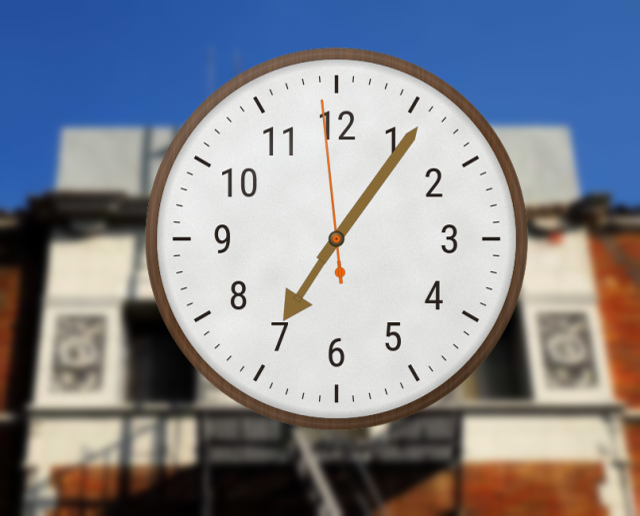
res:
7:05:59
